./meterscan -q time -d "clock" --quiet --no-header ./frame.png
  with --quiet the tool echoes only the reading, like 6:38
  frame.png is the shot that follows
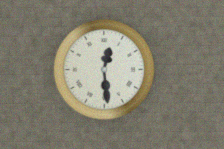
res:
12:29
